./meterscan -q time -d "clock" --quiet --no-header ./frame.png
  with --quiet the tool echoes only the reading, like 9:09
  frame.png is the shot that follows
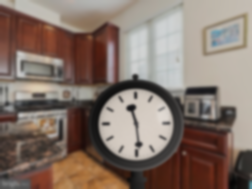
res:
11:29
